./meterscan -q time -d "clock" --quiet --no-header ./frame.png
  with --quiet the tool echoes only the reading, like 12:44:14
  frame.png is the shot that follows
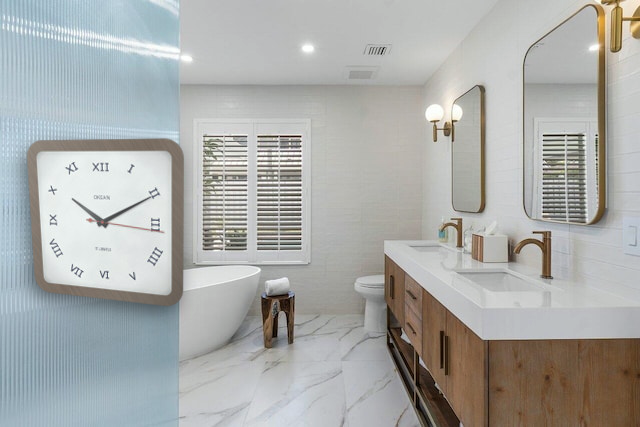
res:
10:10:16
